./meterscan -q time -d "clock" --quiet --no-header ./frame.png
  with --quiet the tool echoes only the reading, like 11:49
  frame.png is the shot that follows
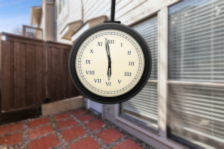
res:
5:58
